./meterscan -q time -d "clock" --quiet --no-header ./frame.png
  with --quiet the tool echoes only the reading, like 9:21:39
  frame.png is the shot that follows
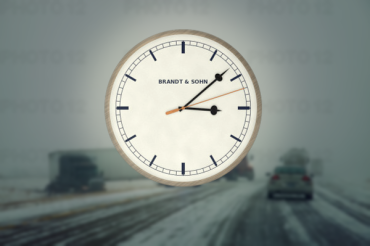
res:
3:08:12
